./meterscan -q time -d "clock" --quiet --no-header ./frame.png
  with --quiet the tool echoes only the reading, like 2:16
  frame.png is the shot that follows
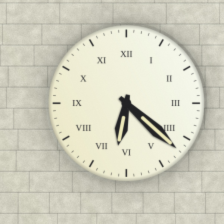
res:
6:22
